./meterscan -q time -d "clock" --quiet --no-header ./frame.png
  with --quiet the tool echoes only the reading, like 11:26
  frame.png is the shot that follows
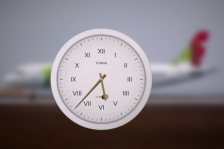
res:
5:37
